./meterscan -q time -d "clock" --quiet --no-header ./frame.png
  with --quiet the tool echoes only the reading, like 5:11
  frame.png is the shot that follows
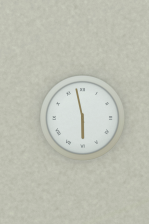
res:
5:58
